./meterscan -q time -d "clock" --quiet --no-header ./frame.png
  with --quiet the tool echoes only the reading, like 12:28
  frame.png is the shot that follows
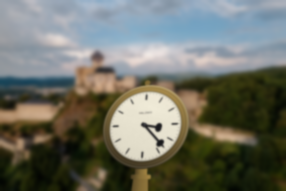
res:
3:23
